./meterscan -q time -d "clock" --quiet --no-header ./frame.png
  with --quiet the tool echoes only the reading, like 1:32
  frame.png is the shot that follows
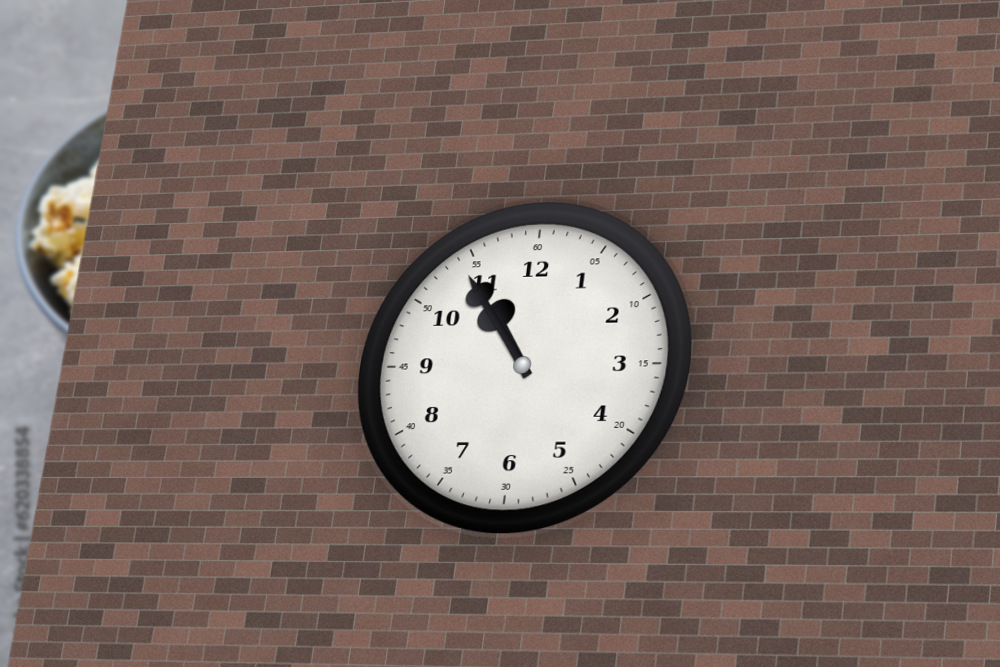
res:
10:54
